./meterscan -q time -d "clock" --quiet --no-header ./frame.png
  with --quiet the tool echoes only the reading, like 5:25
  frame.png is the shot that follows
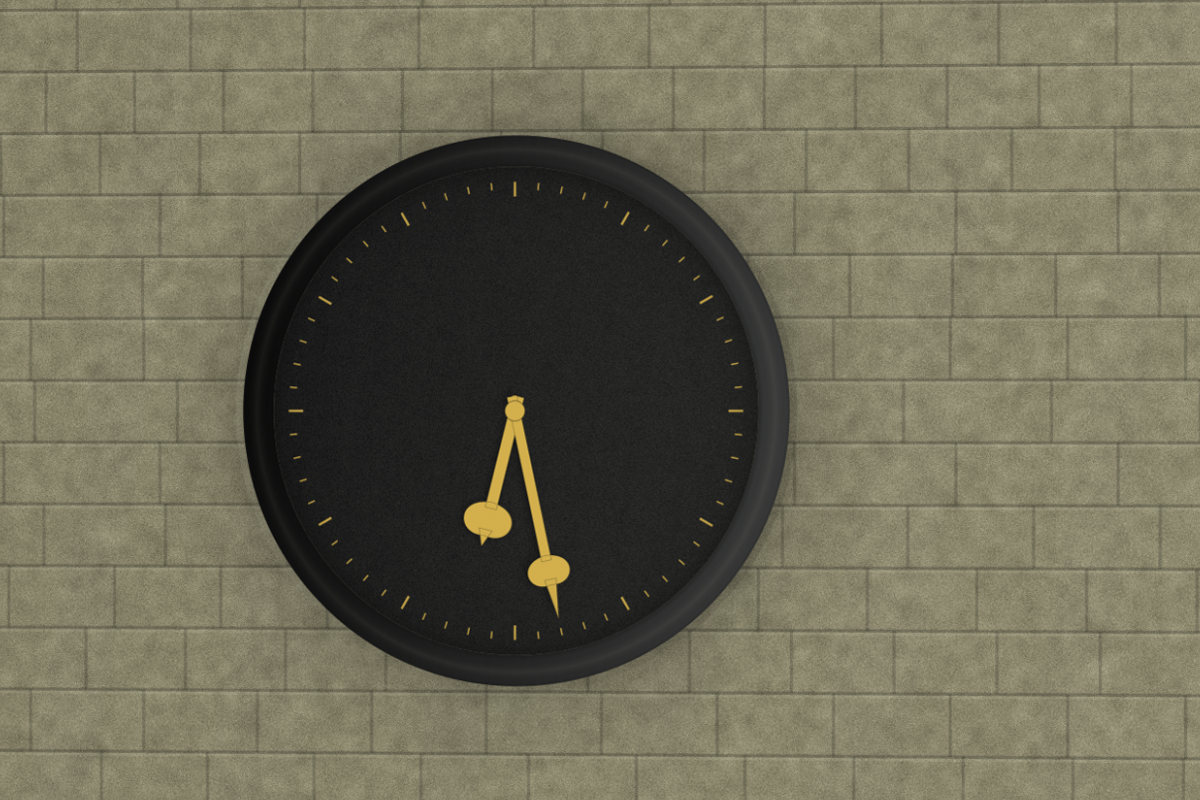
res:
6:28
